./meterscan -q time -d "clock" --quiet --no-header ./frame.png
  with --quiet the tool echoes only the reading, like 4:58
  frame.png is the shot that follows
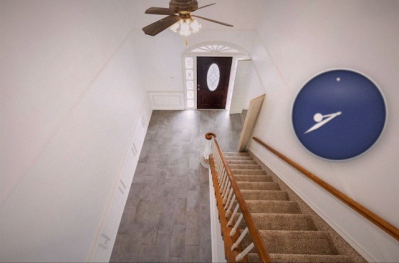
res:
8:40
